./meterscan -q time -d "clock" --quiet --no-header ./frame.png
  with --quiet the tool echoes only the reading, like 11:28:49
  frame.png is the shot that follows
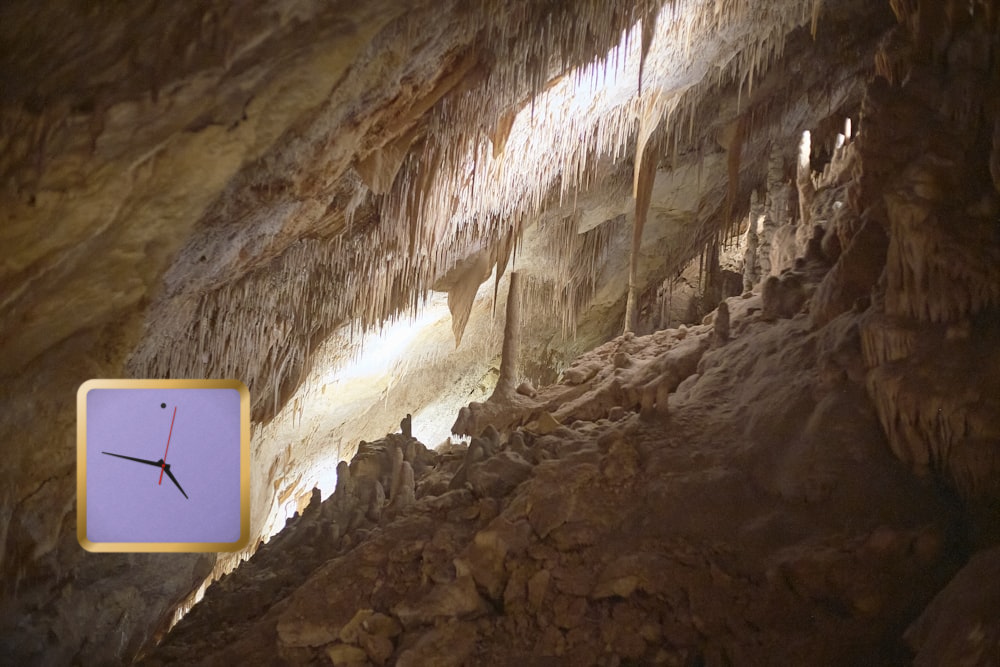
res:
4:47:02
